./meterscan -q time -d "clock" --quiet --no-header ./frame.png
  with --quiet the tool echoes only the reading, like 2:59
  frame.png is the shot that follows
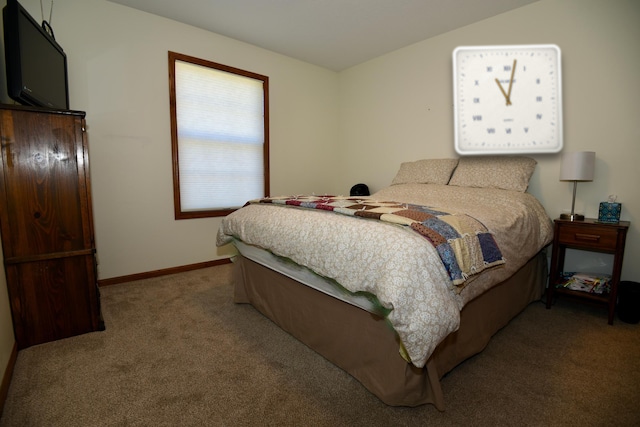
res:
11:02
